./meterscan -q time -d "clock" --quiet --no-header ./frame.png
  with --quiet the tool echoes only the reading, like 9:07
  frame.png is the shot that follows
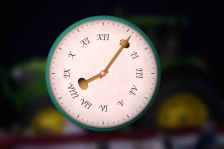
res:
8:06
